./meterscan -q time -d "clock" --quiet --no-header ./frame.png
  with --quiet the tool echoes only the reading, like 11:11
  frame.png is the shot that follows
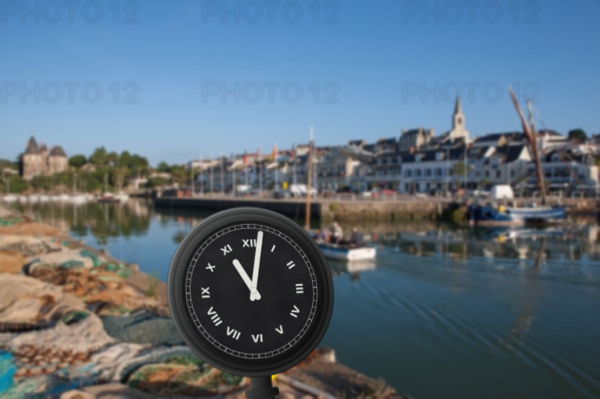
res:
11:02
